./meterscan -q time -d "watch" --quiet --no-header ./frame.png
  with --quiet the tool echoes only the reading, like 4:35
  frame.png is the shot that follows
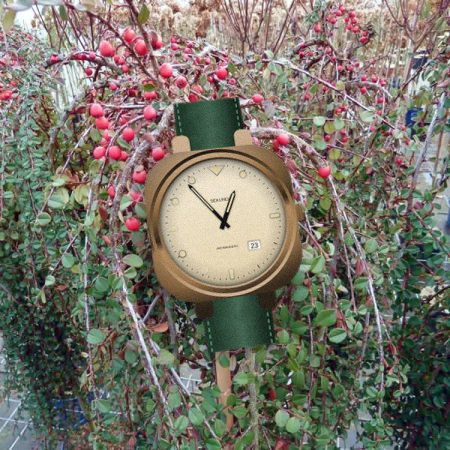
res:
12:54
